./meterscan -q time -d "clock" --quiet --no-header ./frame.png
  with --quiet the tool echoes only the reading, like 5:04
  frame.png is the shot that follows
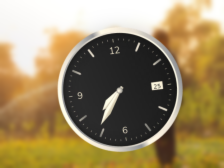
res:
7:36
